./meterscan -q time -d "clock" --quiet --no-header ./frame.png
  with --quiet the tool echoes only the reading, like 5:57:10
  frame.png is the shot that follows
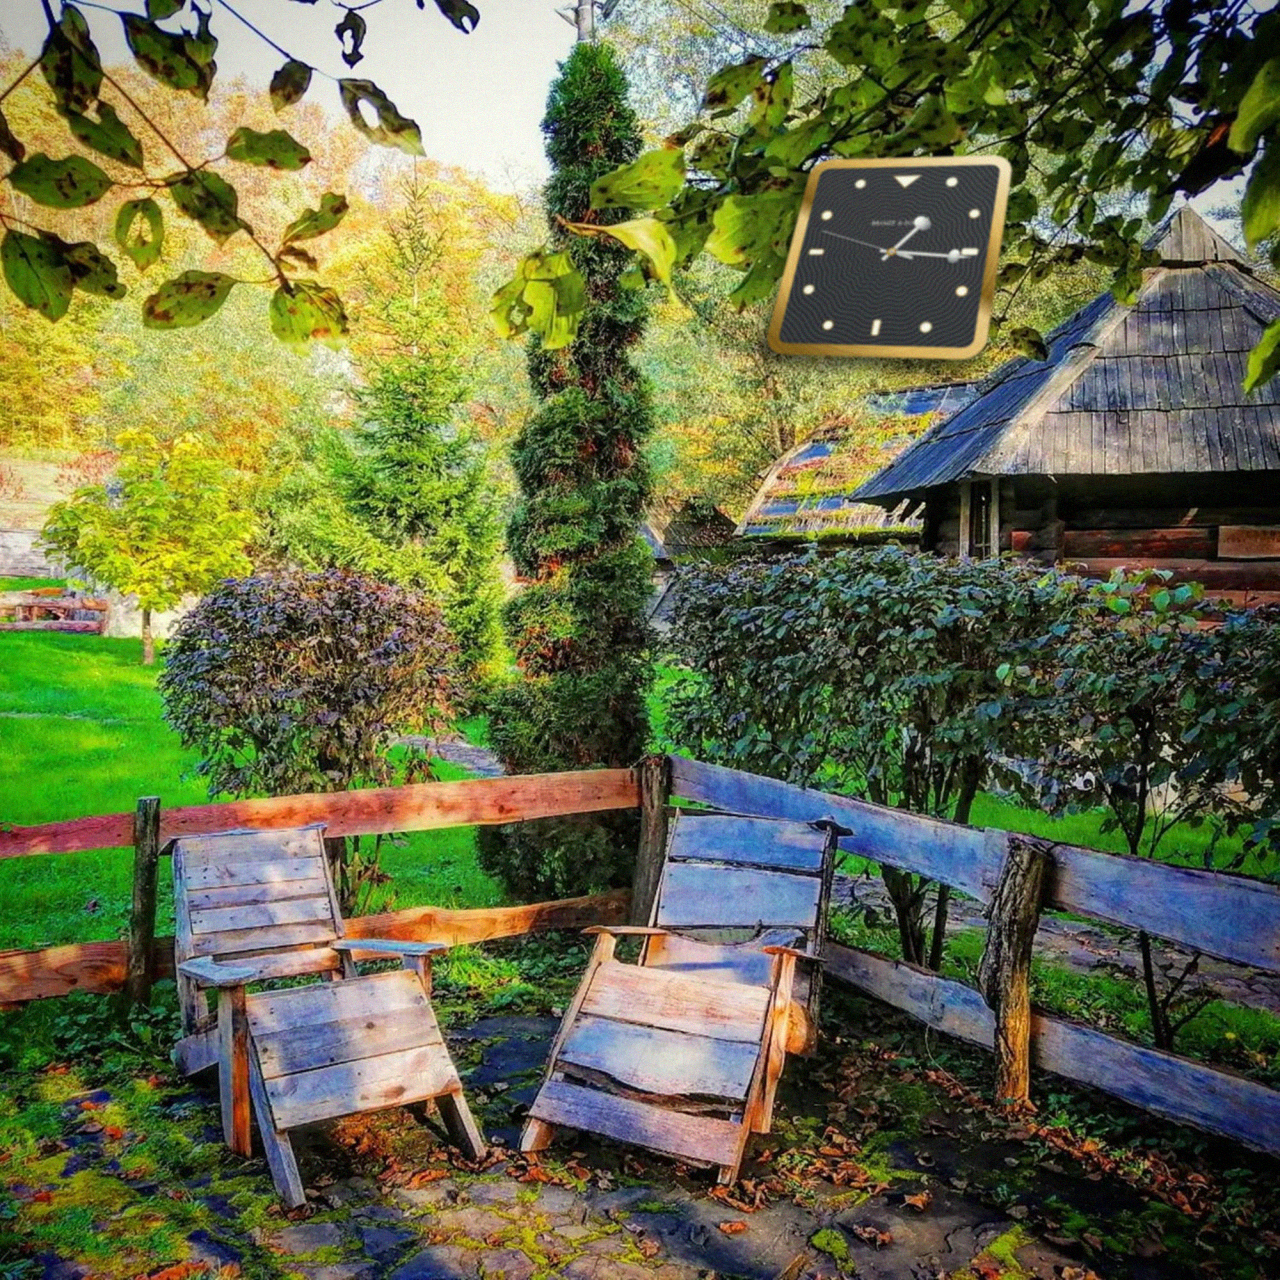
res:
1:15:48
